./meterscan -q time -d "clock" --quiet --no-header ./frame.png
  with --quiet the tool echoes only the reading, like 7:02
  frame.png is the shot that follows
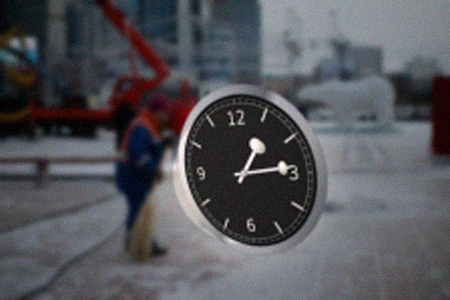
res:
1:14
